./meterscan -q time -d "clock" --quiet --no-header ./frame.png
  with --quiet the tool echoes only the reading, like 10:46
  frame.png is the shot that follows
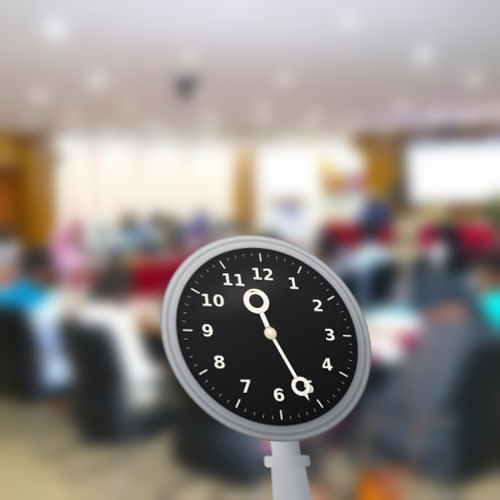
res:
11:26
